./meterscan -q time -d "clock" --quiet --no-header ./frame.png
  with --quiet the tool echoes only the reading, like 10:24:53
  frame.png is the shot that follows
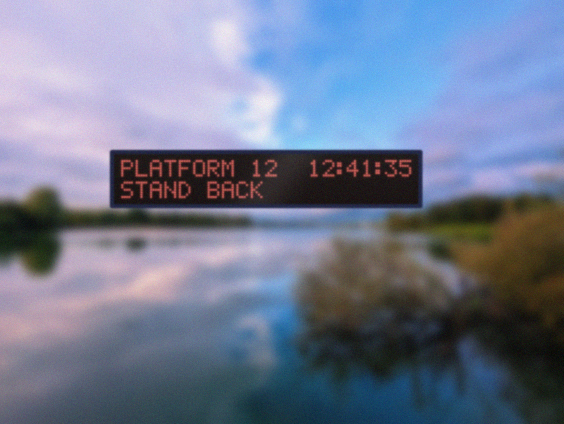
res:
12:41:35
